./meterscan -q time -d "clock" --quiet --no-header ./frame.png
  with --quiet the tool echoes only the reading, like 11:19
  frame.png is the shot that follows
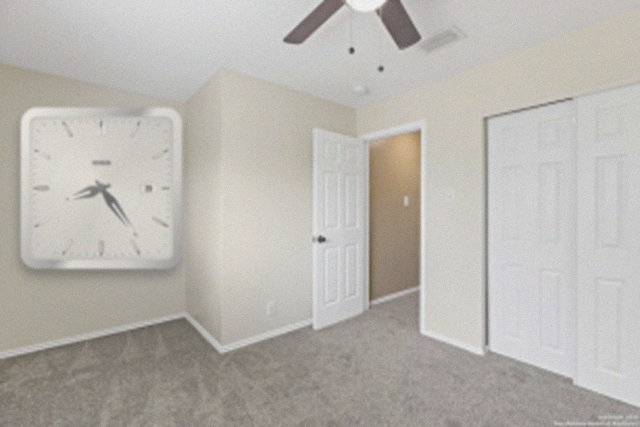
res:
8:24
